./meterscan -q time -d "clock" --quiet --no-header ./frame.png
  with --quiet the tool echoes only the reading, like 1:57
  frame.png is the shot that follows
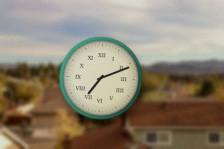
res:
7:11
